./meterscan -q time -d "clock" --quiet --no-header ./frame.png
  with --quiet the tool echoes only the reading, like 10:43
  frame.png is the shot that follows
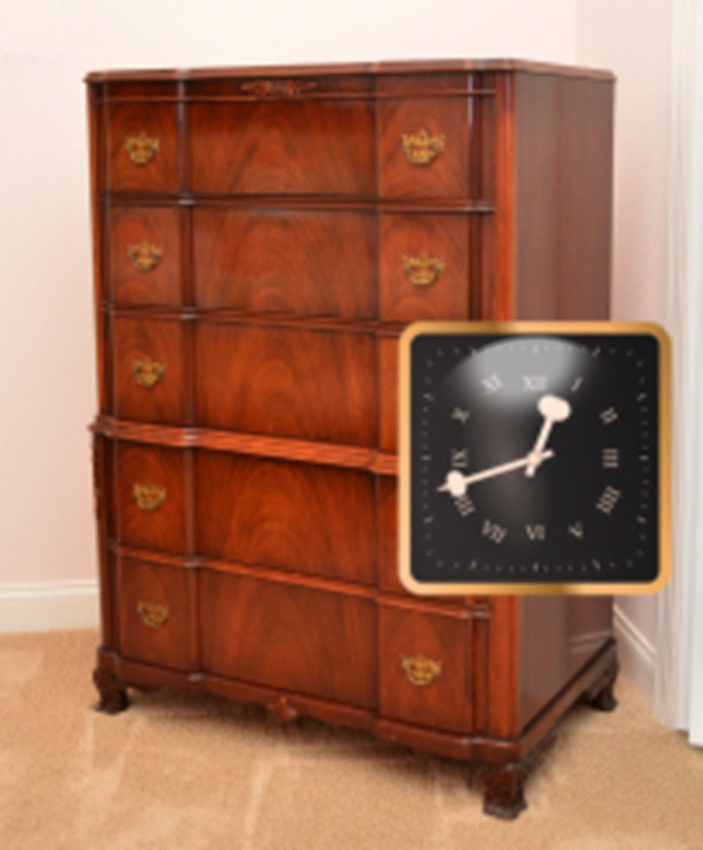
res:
12:42
